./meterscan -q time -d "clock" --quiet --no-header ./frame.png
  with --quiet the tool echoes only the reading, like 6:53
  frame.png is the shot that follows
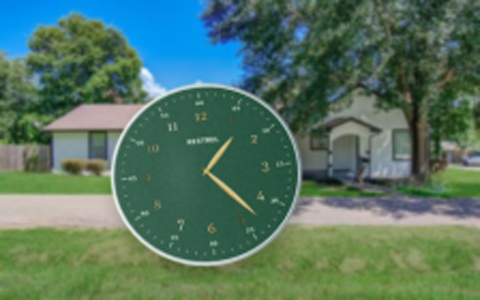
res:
1:23
